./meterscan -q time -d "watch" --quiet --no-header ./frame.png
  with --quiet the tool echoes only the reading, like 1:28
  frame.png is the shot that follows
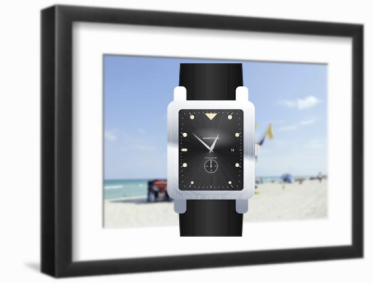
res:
12:52
